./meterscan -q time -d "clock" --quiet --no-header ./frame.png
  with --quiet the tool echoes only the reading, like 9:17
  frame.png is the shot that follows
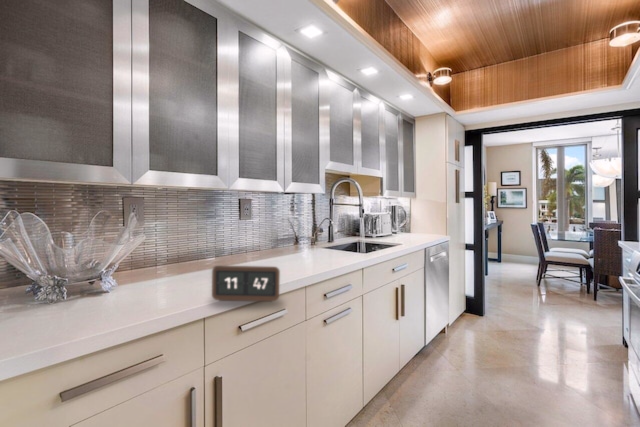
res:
11:47
